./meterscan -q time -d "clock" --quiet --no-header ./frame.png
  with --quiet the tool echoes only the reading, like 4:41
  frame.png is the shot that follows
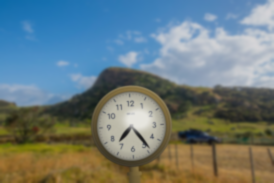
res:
7:24
